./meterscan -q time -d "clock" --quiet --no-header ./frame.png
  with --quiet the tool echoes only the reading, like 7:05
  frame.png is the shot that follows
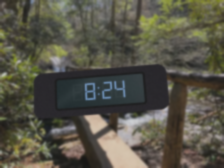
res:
8:24
